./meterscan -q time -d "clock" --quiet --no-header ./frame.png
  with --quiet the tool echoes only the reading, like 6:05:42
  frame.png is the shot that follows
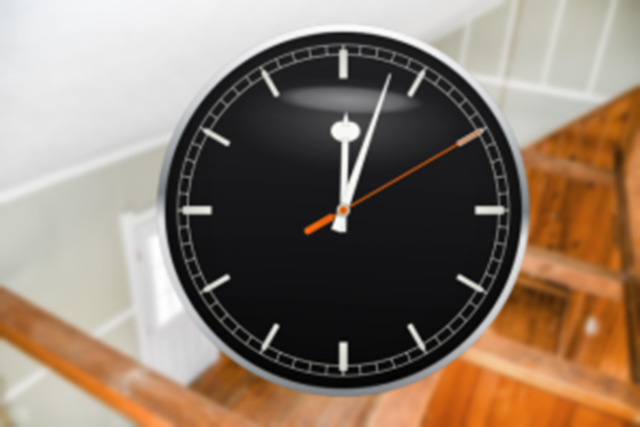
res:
12:03:10
